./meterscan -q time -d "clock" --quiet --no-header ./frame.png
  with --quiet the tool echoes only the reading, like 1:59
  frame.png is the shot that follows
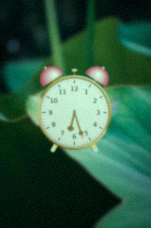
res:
6:27
